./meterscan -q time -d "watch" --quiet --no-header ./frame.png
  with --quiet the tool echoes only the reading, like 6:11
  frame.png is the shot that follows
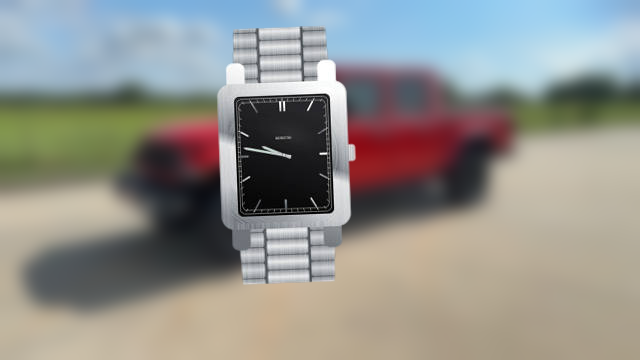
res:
9:47
